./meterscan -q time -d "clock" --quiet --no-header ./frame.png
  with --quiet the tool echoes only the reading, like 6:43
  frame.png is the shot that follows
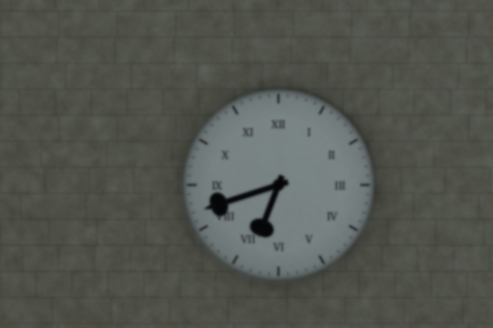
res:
6:42
